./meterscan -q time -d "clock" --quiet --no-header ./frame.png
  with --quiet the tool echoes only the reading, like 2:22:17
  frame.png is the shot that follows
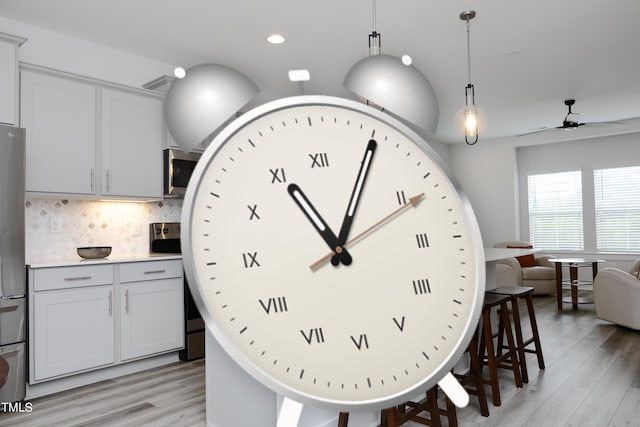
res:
11:05:11
